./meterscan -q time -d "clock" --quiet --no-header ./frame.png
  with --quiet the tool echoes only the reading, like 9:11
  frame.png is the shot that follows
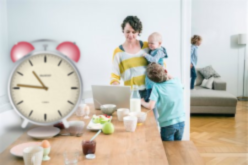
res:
10:46
